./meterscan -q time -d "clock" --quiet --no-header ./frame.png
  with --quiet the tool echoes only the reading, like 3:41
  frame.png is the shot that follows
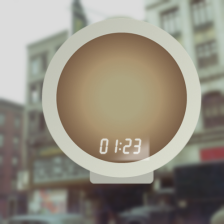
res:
1:23
